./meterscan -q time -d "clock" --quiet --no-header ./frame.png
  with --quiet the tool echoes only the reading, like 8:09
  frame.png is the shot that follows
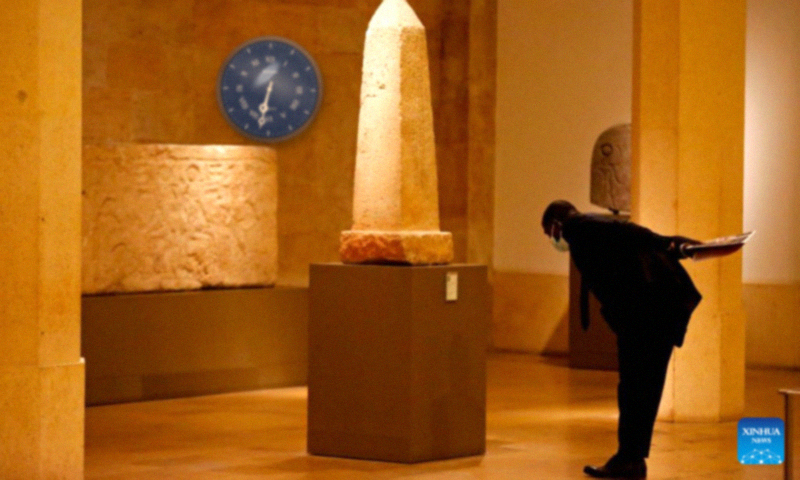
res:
6:32
